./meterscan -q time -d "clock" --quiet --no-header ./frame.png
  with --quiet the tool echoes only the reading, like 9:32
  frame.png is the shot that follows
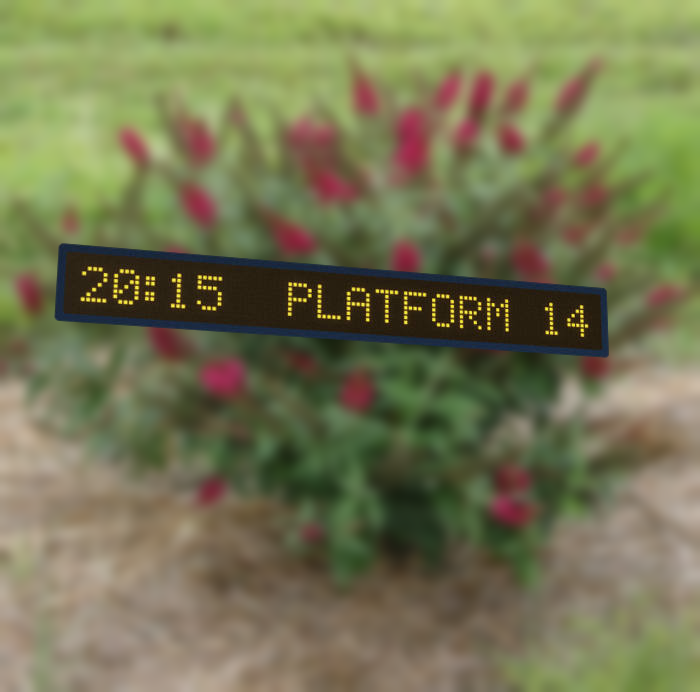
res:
20:15
